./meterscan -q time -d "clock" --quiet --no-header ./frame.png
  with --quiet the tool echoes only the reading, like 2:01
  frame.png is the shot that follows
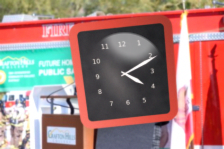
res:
4:11
